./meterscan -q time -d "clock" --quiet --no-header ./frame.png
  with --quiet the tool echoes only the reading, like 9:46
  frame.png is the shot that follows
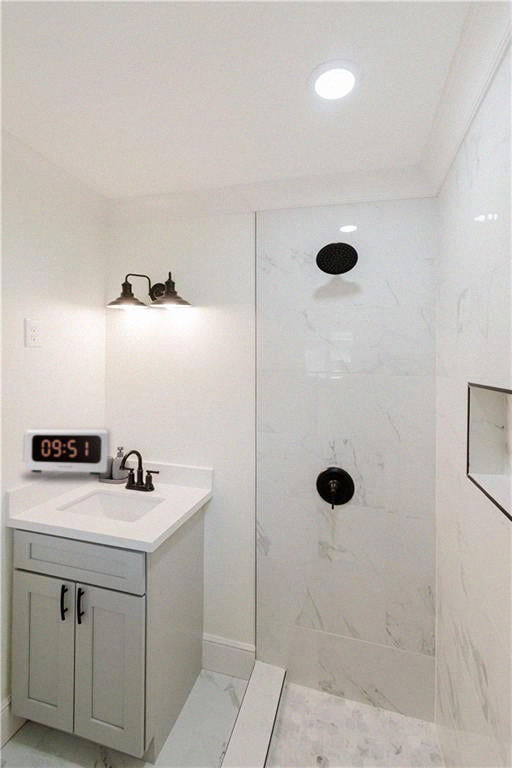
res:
9:51
